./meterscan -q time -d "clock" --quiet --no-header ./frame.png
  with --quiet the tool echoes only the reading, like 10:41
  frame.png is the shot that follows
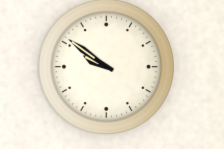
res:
9:51
